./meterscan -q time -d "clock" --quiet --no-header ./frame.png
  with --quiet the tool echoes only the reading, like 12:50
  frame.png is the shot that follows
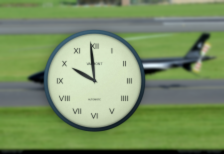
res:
9:59
